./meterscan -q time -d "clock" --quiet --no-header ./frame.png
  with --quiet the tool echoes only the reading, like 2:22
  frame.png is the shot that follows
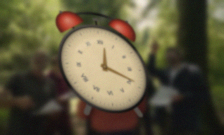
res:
12:19
